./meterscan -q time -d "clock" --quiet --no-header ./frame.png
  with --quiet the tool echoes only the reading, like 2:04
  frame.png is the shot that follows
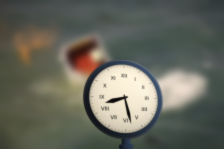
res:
8:28
